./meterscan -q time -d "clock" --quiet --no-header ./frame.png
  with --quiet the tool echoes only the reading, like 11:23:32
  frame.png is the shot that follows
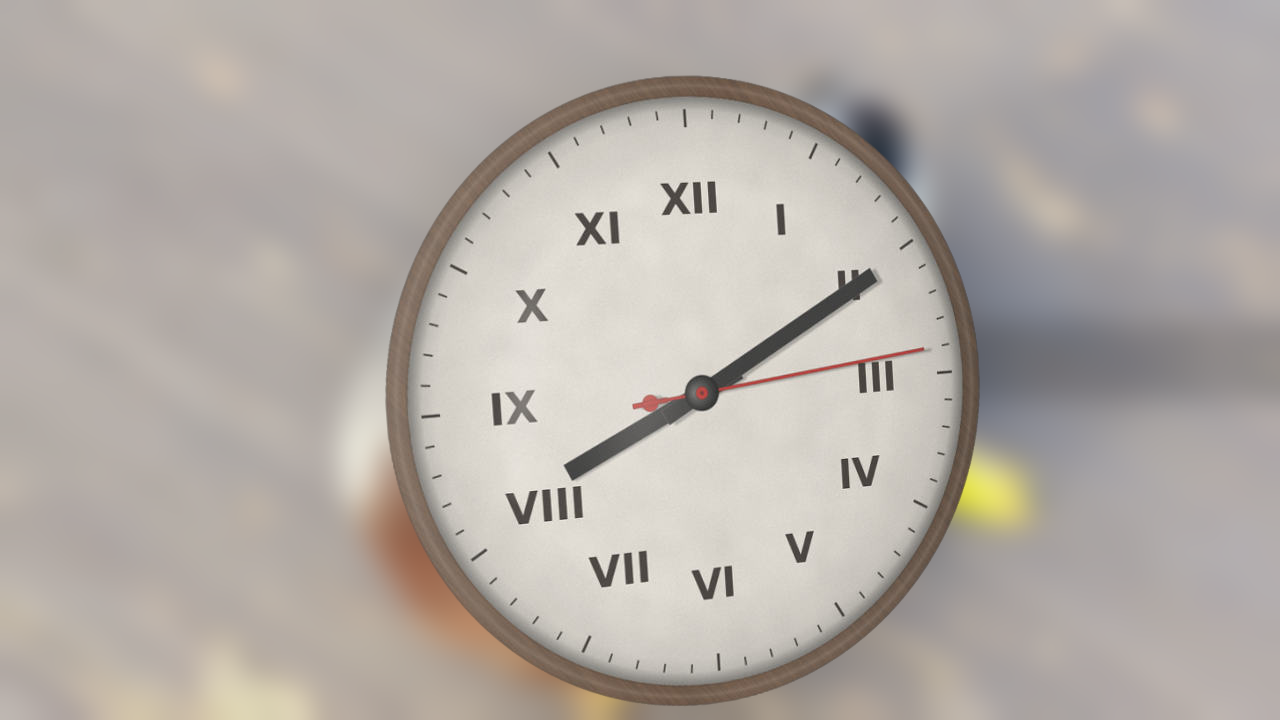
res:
8:10:14
